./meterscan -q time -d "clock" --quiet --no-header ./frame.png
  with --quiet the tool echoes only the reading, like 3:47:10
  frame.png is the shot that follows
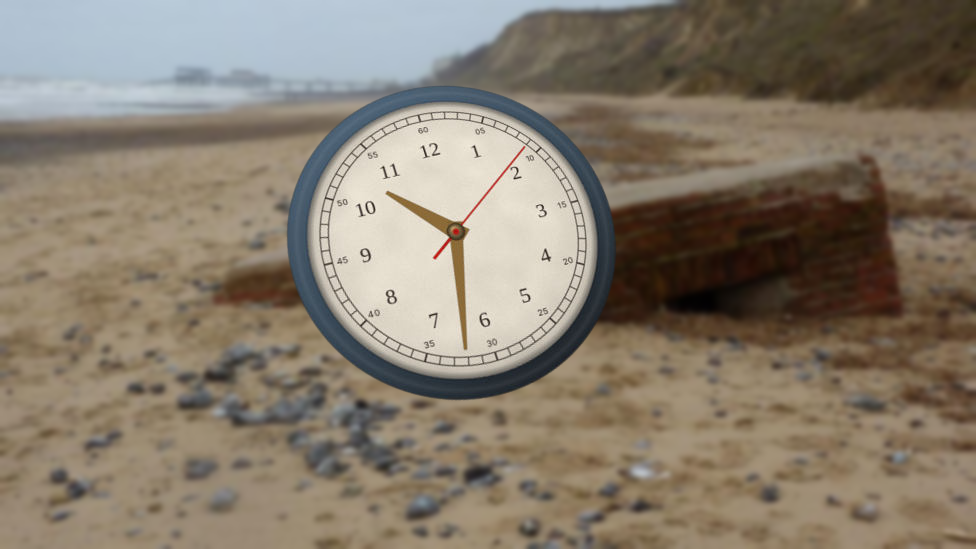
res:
10:32:09
